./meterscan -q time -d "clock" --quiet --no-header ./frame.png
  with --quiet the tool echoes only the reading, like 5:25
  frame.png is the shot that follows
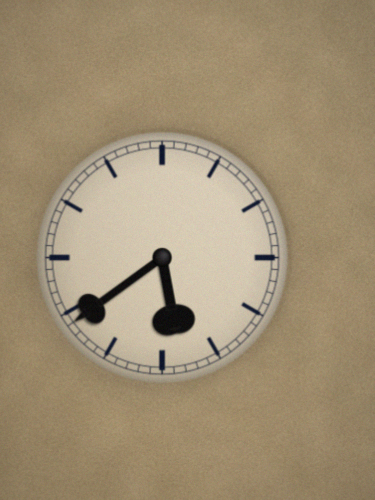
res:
5:39
